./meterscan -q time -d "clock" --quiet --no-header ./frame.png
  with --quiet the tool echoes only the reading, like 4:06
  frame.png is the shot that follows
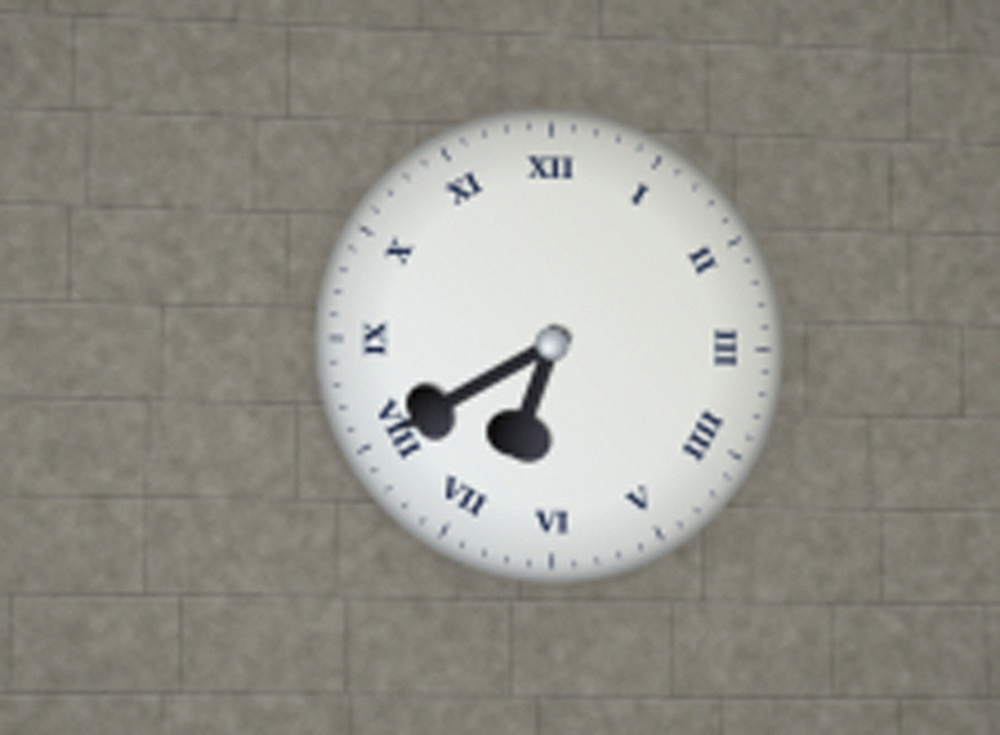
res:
6:40
